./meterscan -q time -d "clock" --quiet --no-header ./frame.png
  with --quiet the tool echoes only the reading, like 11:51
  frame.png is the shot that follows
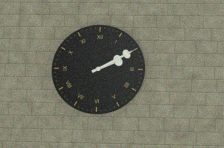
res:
2:10
